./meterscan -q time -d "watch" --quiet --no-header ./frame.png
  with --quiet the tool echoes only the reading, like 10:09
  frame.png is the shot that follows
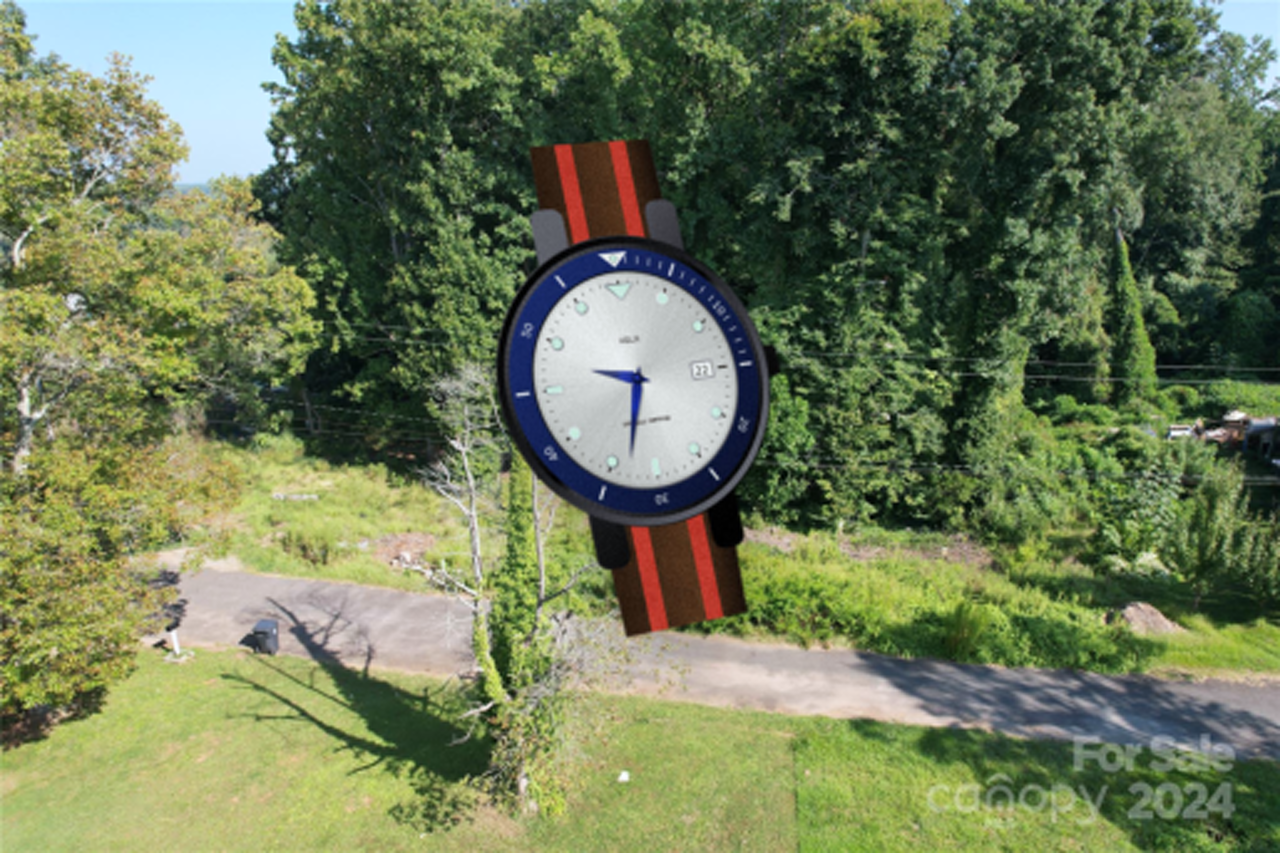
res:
9:33
